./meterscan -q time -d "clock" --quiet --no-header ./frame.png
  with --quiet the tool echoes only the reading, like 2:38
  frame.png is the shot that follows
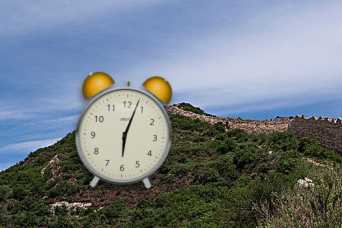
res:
6:03
